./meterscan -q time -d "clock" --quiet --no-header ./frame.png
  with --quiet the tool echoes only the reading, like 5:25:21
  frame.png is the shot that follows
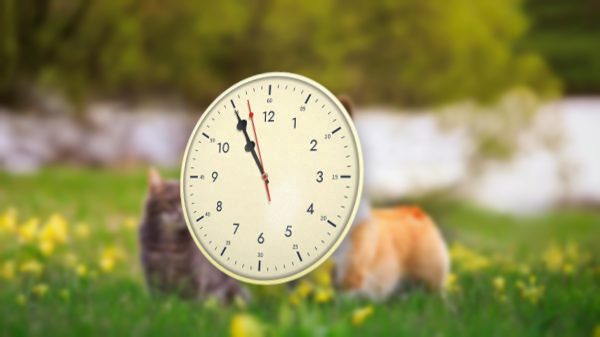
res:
10:54:57
